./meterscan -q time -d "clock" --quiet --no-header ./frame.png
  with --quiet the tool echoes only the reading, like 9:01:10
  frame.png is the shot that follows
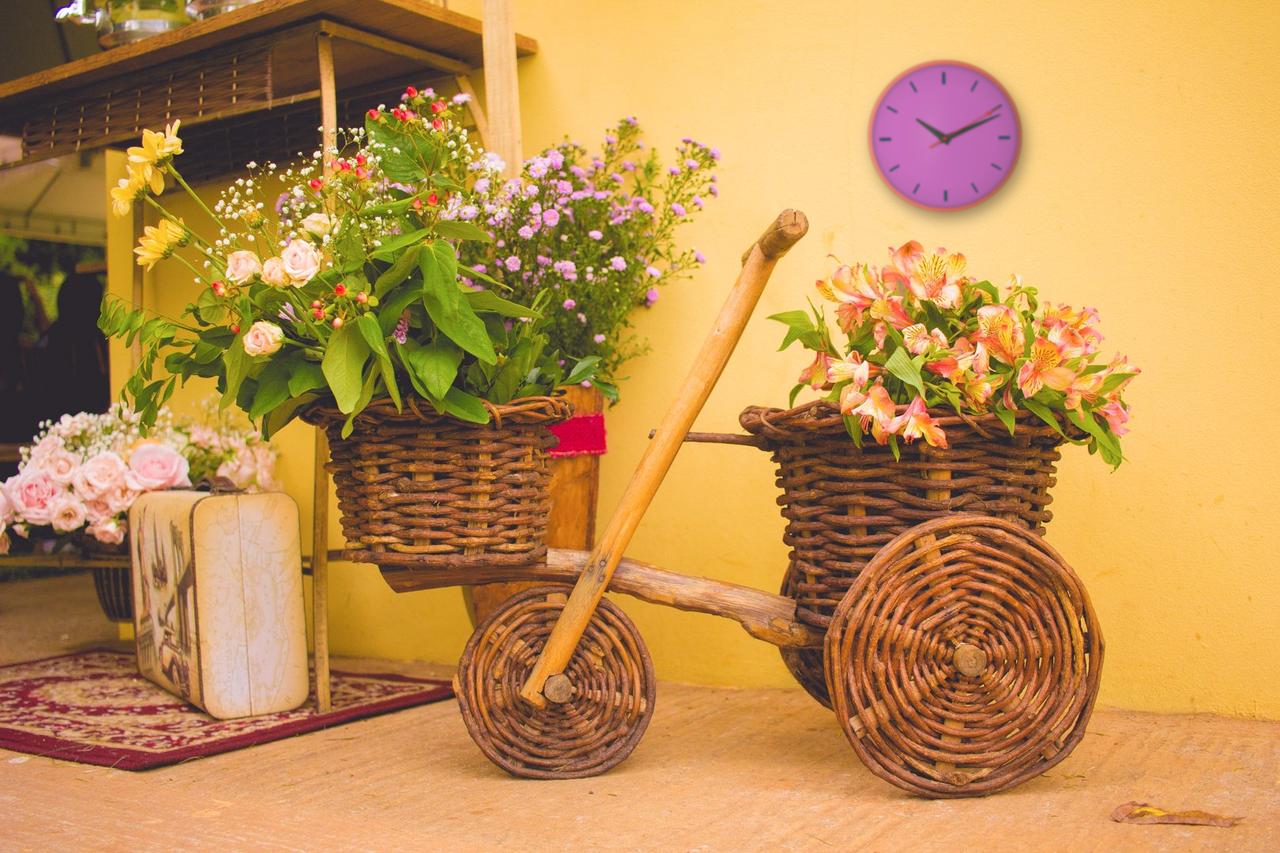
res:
10:11:10
